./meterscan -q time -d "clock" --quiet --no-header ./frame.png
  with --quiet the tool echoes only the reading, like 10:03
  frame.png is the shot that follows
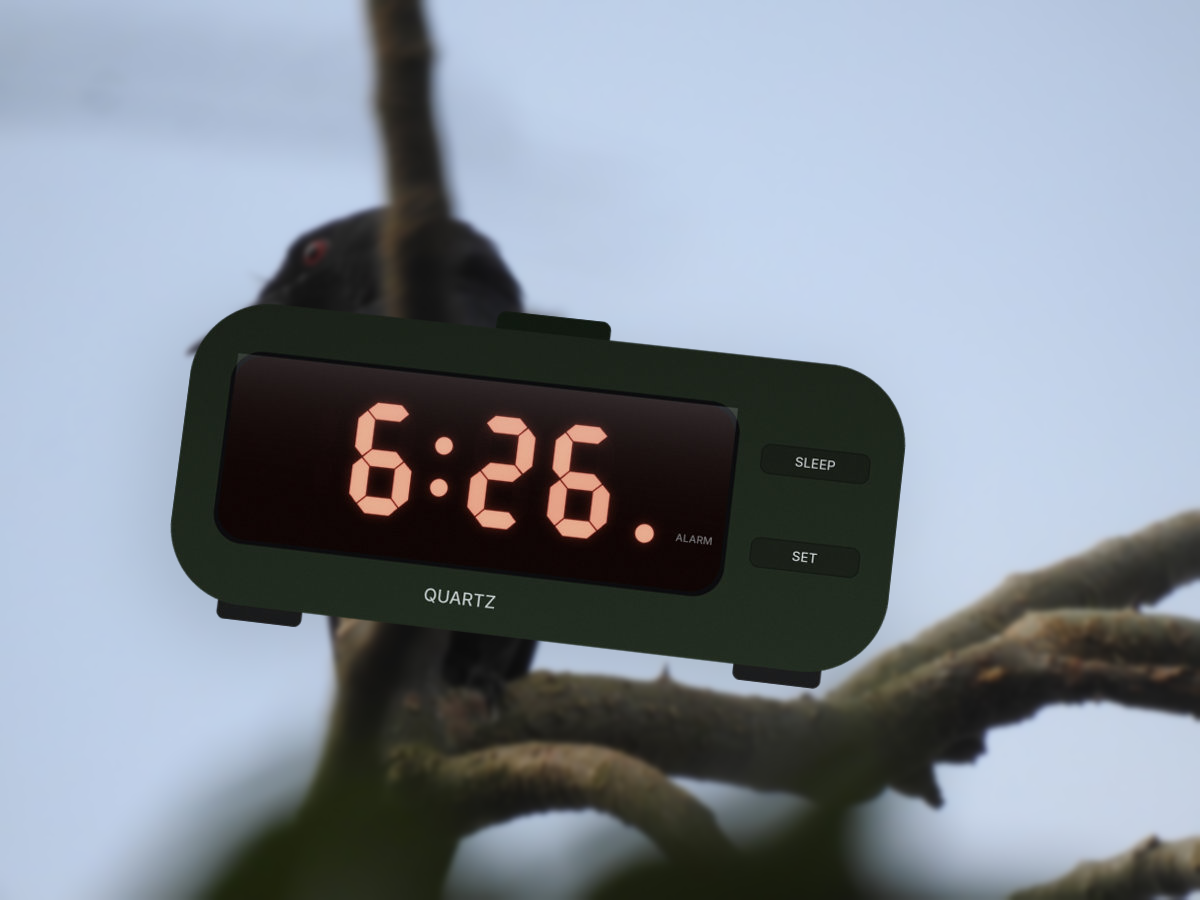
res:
6:26
